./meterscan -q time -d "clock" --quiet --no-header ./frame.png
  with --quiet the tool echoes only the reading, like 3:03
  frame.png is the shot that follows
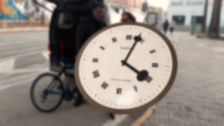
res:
4:03
